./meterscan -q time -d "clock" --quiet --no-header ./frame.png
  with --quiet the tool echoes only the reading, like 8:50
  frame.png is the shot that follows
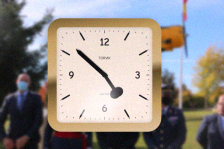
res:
4:52
